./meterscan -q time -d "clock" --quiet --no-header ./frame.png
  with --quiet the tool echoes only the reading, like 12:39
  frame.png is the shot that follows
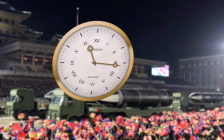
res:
11:16
